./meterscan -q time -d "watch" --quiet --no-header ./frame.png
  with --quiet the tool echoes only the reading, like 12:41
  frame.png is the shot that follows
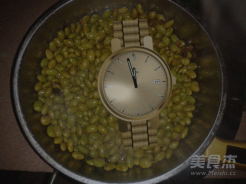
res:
11:58
